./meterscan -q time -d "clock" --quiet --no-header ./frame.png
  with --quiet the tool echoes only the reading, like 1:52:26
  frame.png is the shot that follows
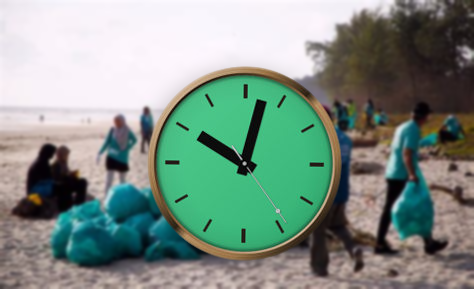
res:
10:02:24
